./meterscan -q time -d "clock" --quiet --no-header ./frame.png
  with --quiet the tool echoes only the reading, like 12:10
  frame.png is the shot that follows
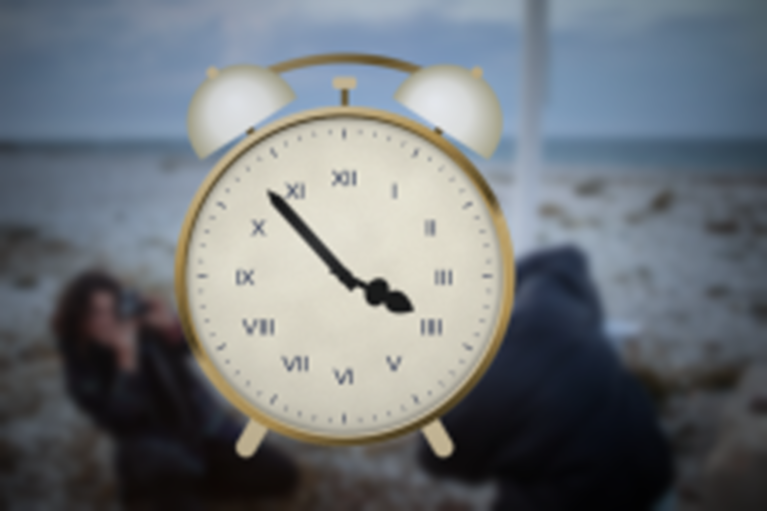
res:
3:53
